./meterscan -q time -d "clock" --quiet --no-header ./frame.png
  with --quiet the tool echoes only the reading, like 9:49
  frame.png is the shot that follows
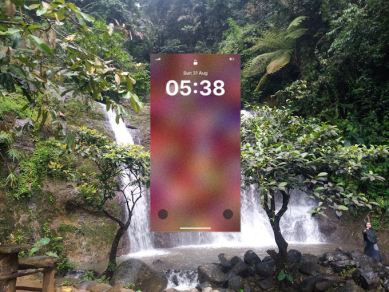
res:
5:38
